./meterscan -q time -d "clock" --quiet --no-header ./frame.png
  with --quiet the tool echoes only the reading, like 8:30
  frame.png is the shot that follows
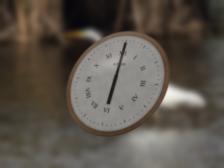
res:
6:00
